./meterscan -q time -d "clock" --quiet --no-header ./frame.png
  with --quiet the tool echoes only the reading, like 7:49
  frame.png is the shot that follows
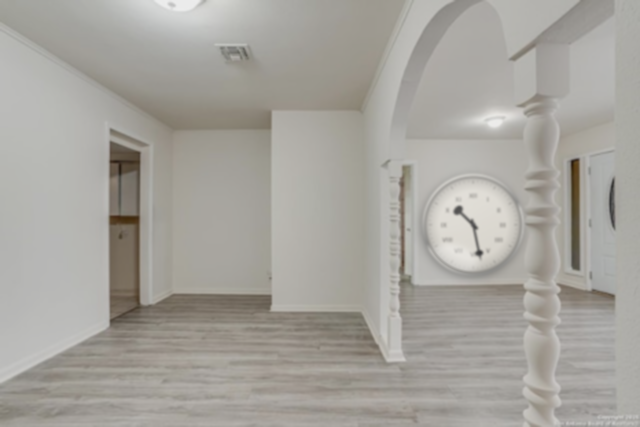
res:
10:28
